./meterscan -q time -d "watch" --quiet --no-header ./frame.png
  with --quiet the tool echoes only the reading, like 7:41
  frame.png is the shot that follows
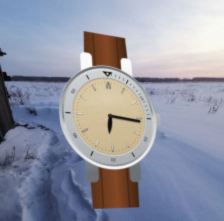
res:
6:16
